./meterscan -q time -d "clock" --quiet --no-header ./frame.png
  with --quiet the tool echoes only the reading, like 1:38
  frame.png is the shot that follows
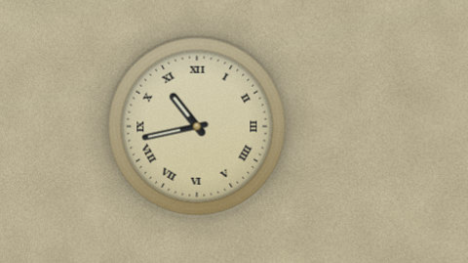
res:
10:43
